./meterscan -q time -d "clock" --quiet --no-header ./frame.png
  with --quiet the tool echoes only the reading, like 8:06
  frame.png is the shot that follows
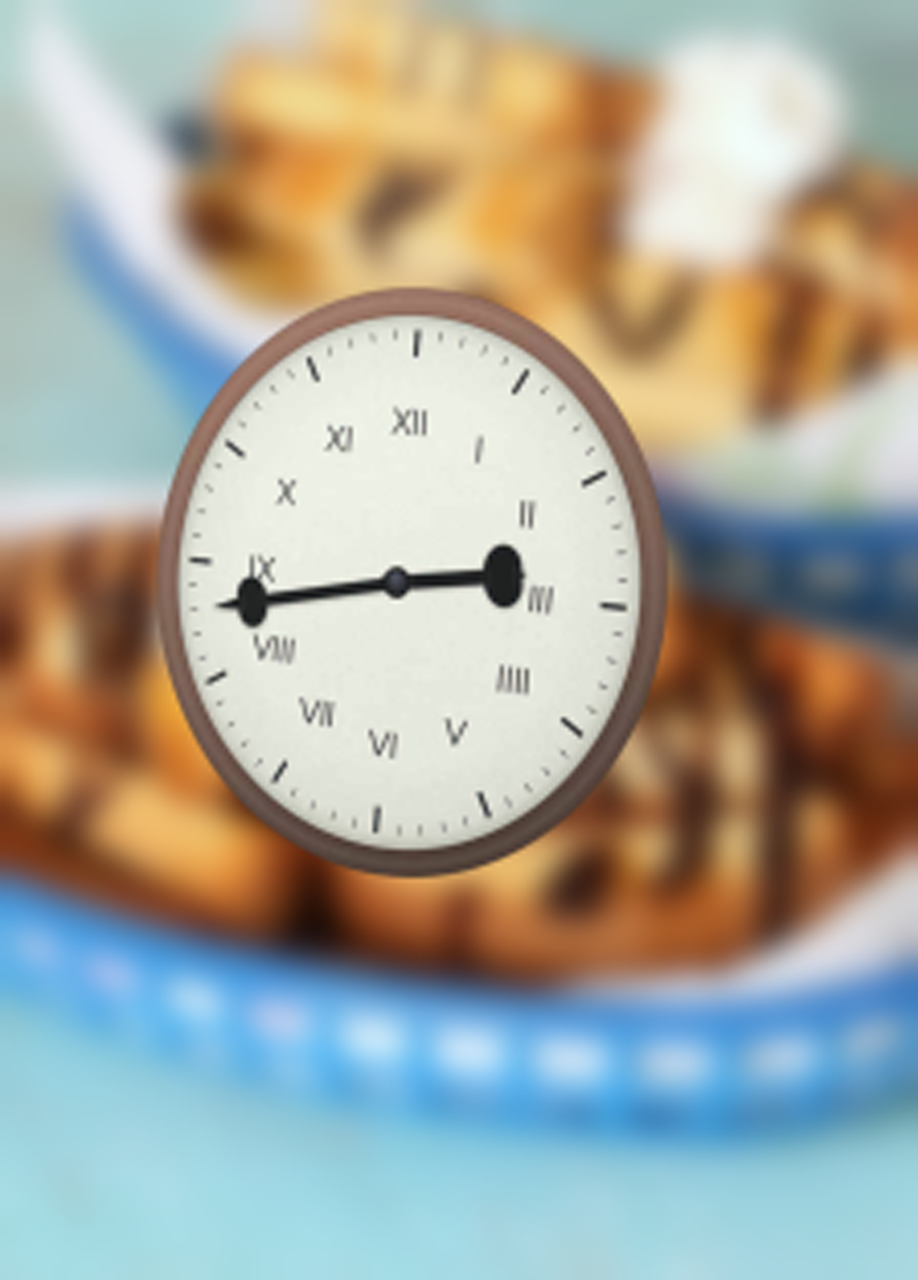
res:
2:43
